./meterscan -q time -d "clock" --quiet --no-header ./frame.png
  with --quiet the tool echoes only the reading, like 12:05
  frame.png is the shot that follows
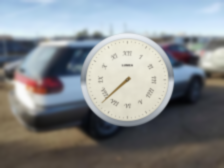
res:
7:38
